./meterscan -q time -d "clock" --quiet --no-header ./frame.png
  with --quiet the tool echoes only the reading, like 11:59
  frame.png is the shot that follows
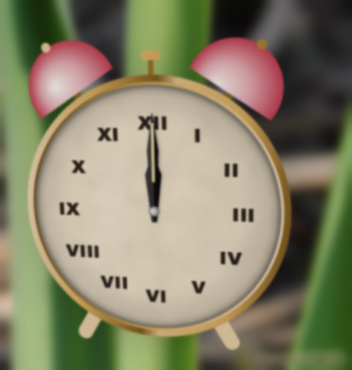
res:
12:00
